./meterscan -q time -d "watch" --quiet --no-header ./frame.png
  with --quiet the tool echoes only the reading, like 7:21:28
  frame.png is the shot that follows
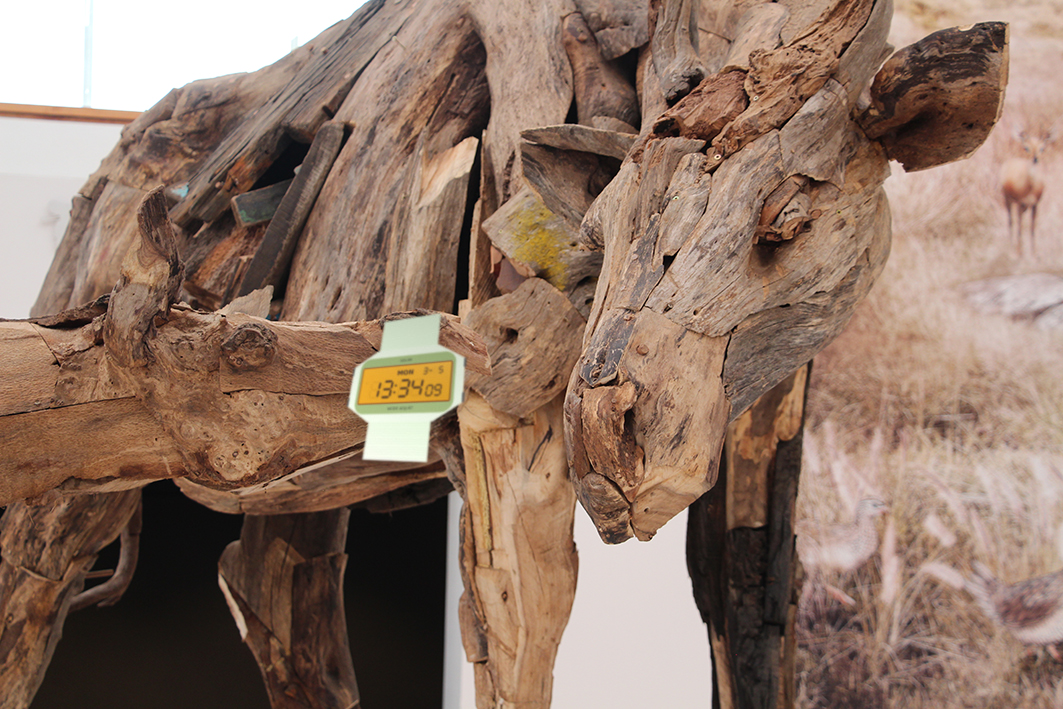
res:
13:34:09
